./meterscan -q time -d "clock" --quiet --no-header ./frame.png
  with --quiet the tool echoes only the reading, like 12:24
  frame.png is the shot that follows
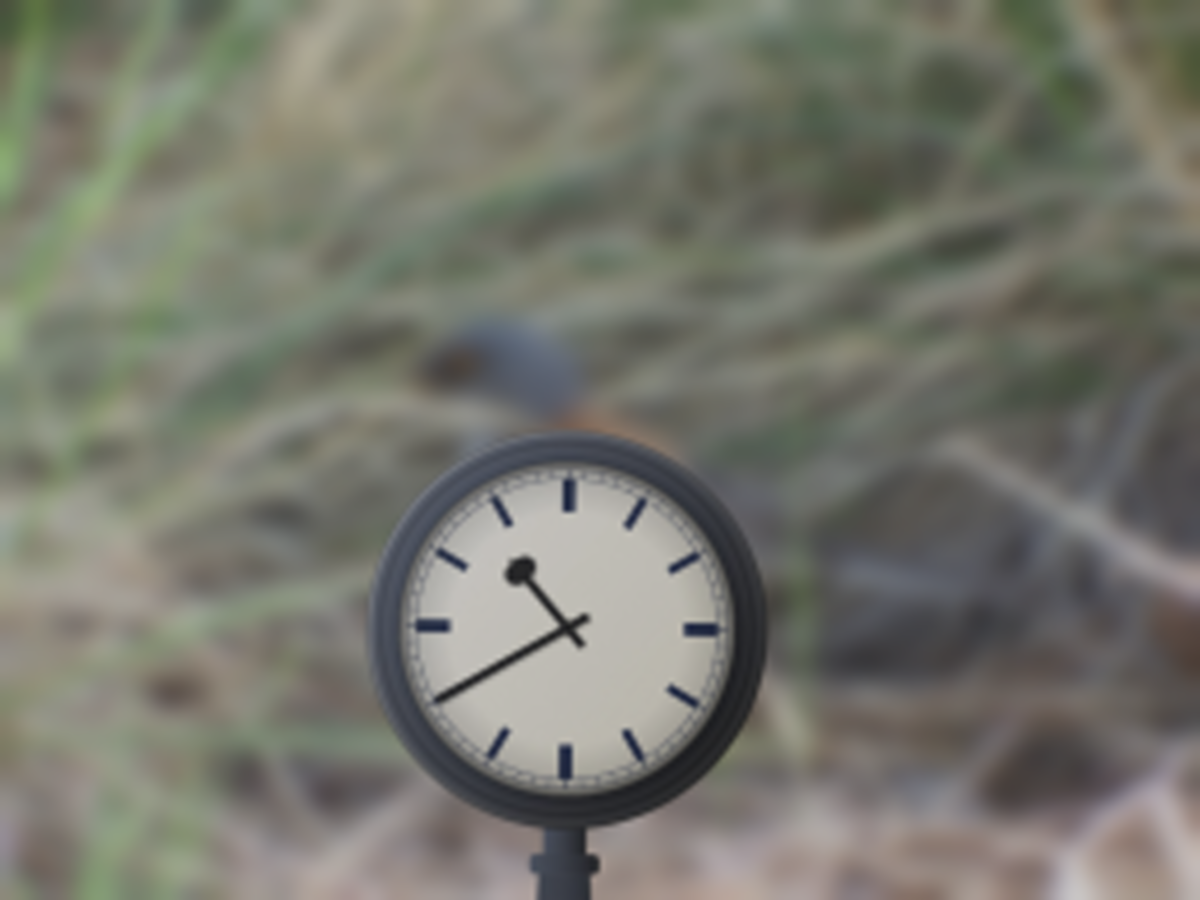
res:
10:40
